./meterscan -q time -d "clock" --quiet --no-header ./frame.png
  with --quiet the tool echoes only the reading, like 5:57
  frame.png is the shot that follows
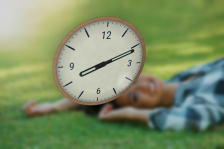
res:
8:11
